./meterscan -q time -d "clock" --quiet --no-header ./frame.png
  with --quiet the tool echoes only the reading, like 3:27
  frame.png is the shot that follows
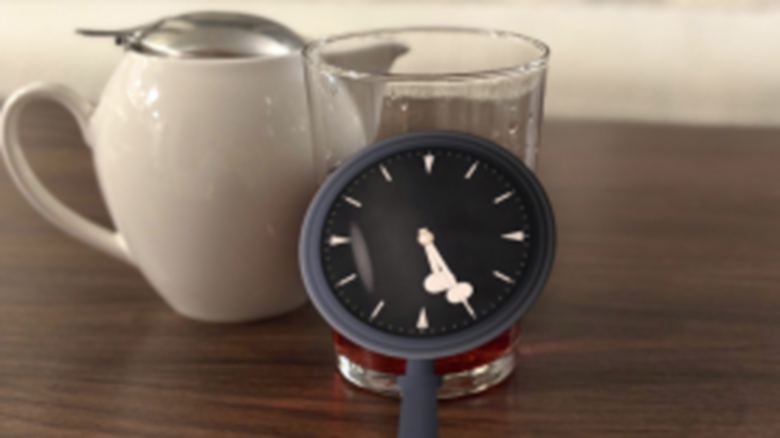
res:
5:25
